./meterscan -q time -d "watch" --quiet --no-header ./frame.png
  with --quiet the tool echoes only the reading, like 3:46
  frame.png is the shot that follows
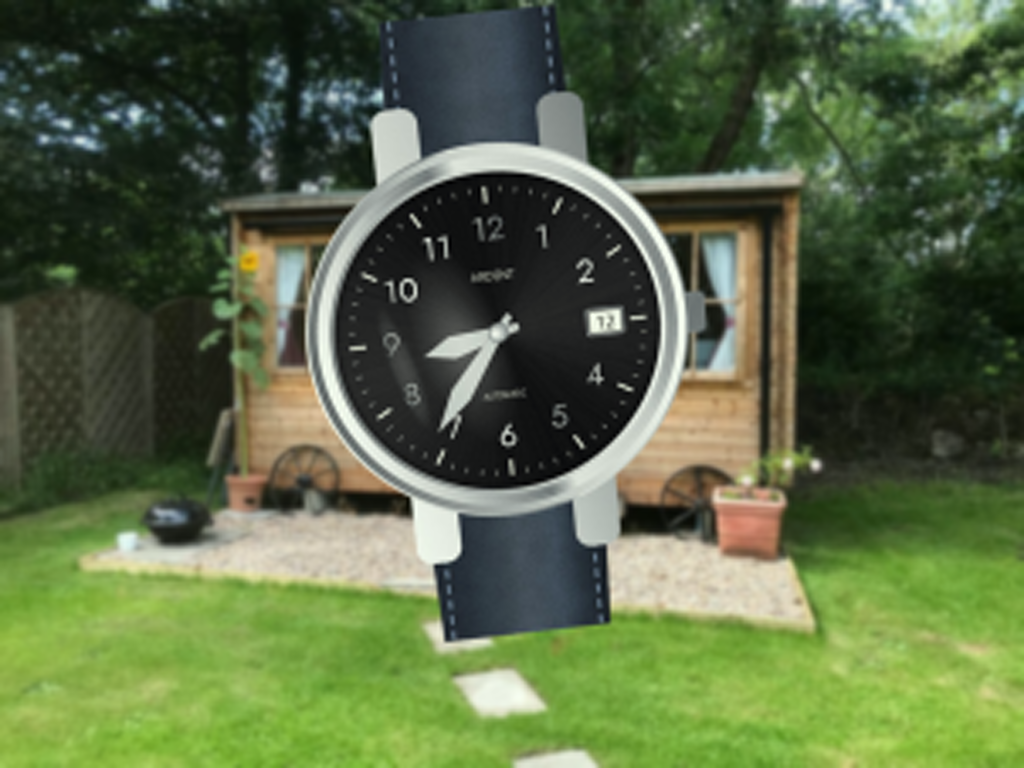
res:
8:36
